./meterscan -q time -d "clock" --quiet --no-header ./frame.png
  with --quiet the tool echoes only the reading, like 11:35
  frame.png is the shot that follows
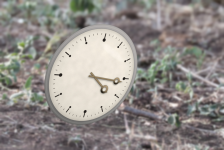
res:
4:16
